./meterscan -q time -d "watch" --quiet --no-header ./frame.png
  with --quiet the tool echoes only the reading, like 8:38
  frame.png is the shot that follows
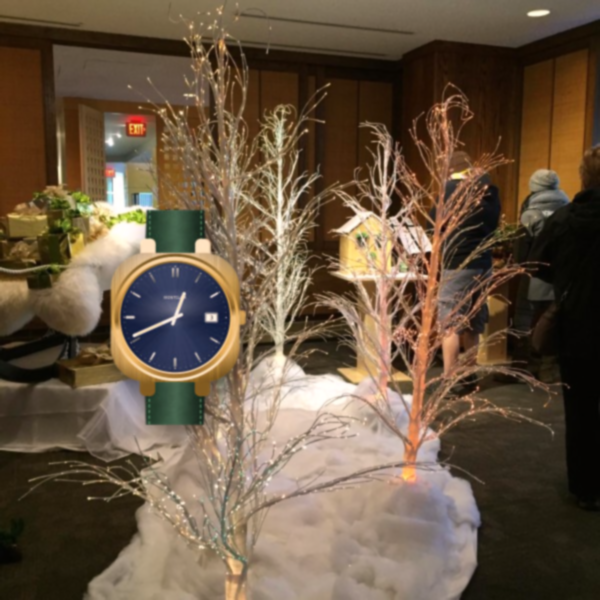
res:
12:41
